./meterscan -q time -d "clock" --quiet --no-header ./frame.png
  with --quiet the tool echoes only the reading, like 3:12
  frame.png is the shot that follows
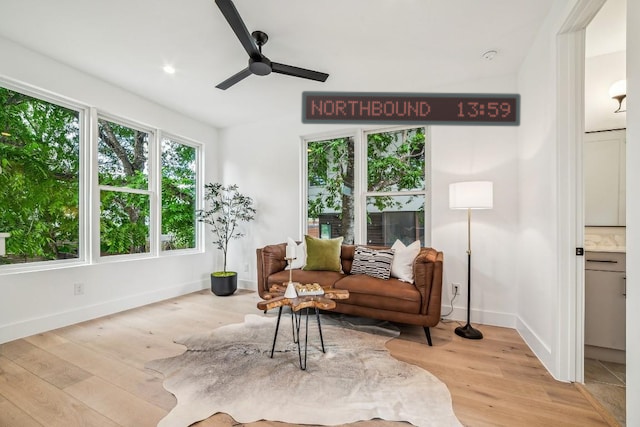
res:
13:59
